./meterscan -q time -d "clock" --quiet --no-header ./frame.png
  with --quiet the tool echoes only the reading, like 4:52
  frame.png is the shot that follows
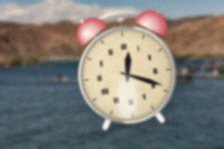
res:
12:19
